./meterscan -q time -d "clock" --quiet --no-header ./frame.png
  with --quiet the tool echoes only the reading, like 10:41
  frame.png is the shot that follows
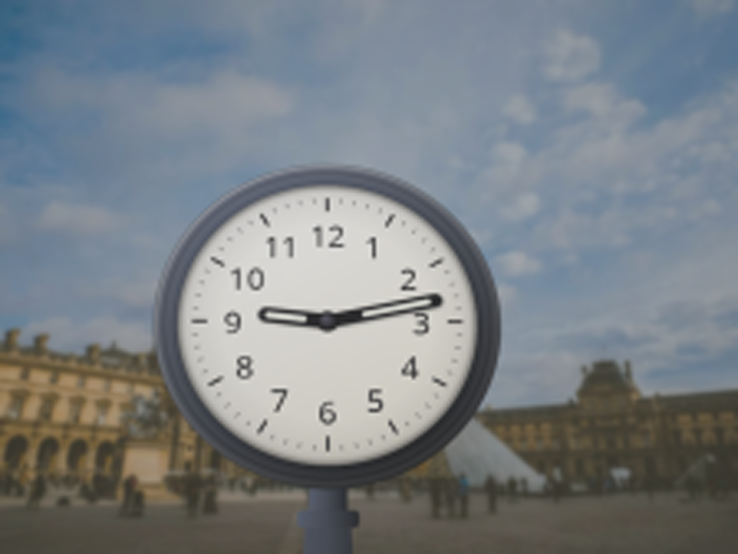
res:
9:13
